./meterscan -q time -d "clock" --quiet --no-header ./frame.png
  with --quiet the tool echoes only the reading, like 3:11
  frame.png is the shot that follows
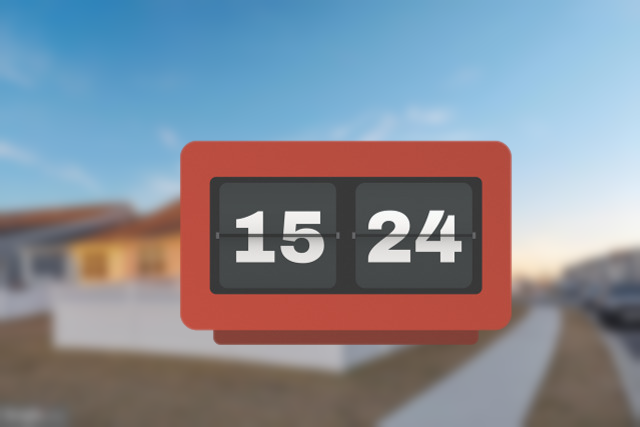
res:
15:24
